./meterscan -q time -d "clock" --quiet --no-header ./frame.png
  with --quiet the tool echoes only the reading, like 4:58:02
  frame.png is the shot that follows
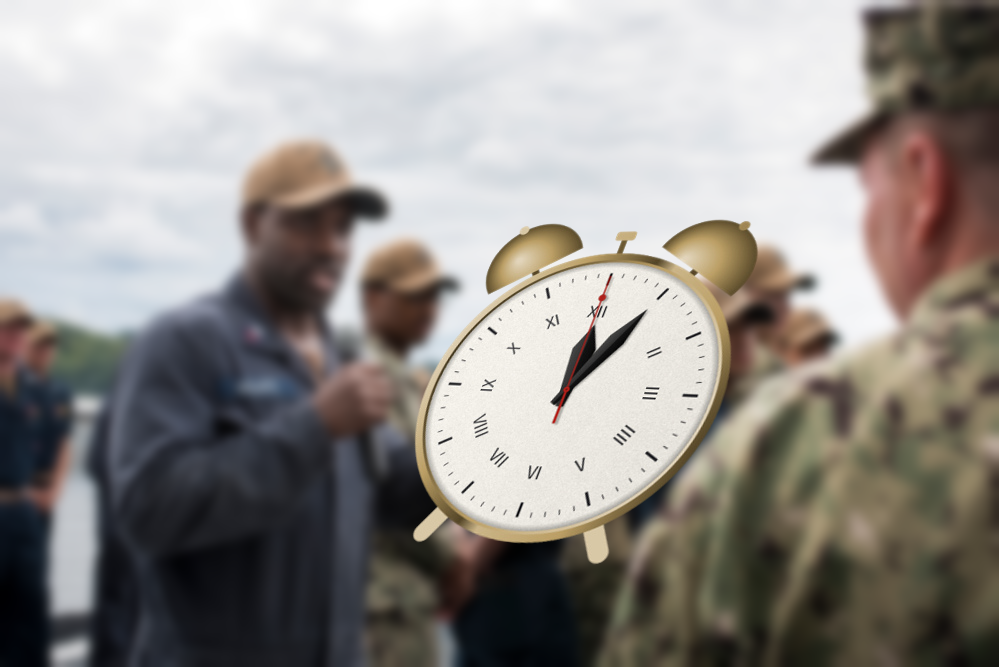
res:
12:05:00
